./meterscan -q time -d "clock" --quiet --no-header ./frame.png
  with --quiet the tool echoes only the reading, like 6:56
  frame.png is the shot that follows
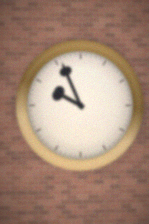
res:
9:56
